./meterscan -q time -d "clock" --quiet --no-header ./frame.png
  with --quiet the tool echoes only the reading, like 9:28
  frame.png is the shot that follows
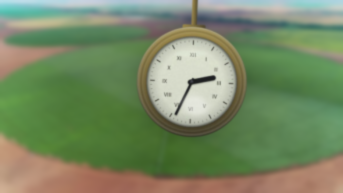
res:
2:34
